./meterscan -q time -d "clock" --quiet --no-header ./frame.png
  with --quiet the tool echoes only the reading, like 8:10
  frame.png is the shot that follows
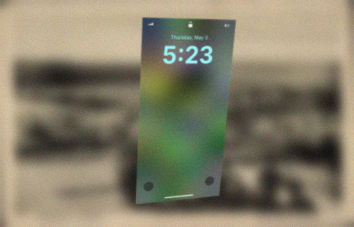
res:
5:23
